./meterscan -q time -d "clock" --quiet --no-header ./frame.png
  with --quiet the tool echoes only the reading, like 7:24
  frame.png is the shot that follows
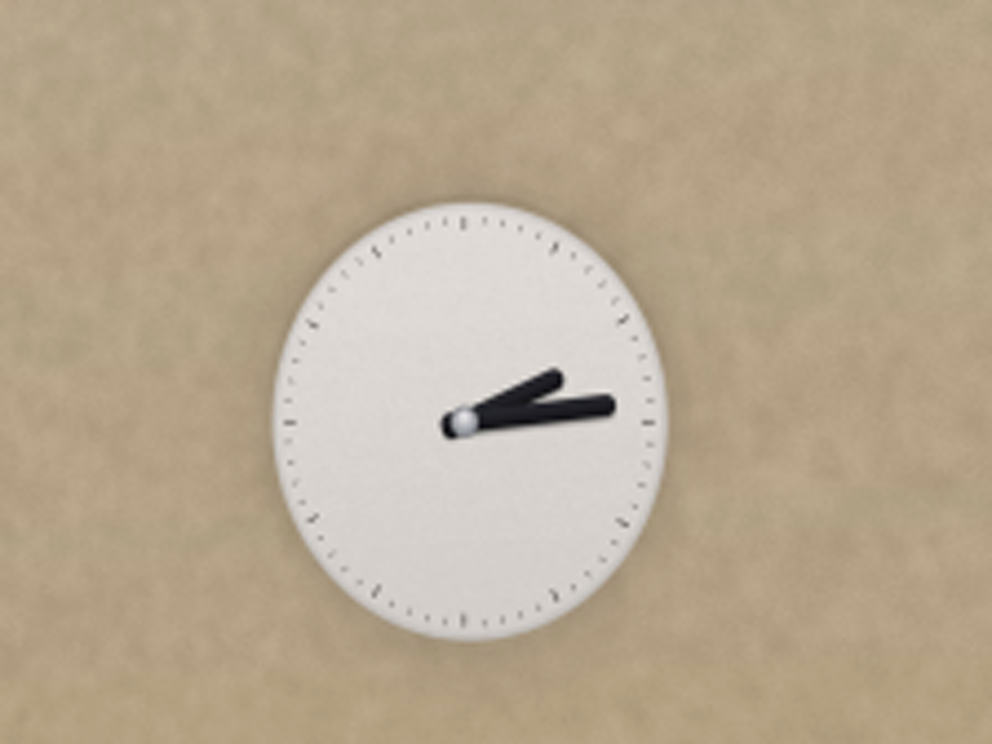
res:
2:14
